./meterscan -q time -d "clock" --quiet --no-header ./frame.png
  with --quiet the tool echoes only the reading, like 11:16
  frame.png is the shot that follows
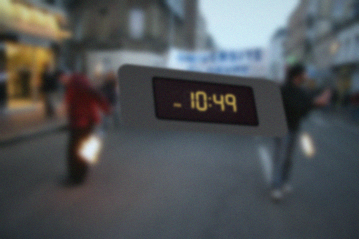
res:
10:49
